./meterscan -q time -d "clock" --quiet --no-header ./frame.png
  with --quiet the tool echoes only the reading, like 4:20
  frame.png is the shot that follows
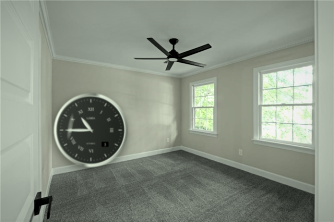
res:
10:45
